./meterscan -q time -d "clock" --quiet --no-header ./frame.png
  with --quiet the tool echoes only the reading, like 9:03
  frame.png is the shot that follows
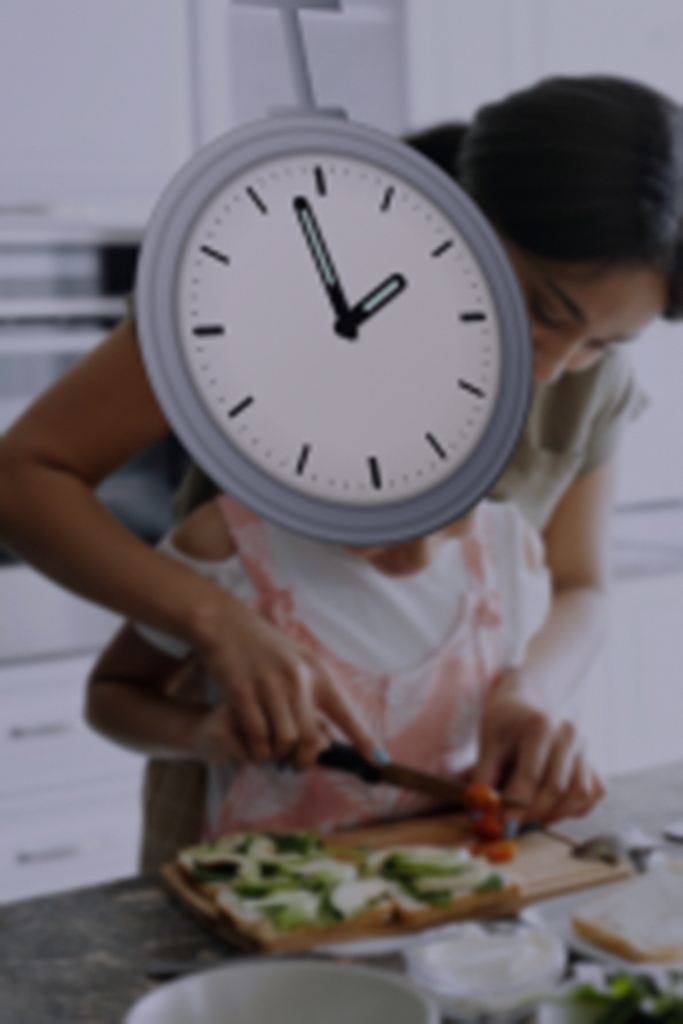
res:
1:58
